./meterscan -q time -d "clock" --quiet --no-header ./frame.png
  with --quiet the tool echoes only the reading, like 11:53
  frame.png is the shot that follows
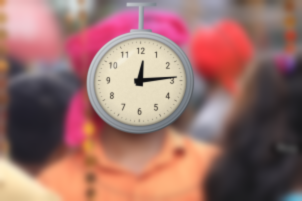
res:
12:14
